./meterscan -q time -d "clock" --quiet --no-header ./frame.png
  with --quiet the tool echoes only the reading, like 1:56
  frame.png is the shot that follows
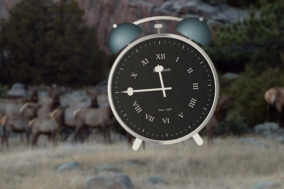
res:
11:45
